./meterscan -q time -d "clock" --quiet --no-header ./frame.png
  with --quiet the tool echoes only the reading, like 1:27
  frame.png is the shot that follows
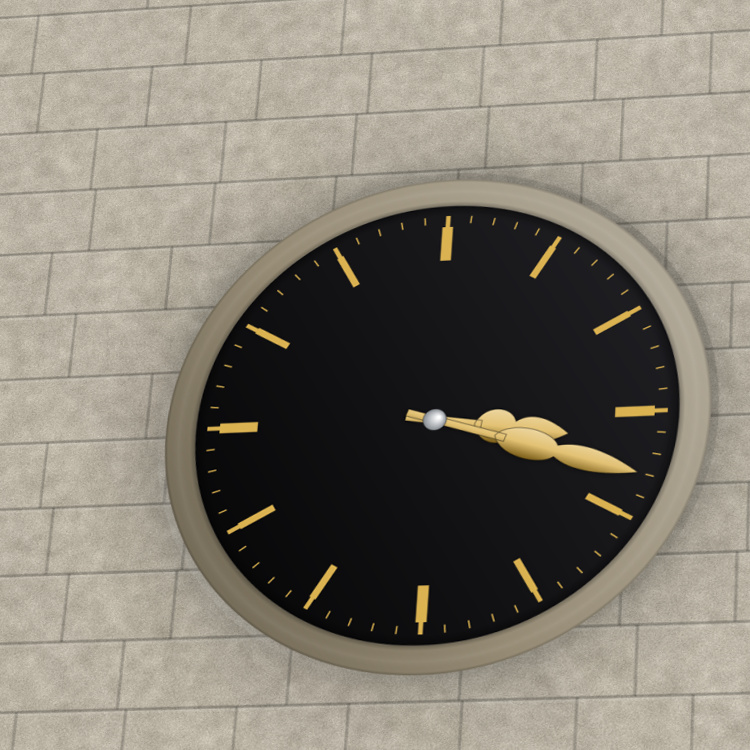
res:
3:18
